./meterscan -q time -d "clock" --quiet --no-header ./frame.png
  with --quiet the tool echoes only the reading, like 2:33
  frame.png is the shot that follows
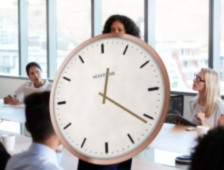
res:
12:21
